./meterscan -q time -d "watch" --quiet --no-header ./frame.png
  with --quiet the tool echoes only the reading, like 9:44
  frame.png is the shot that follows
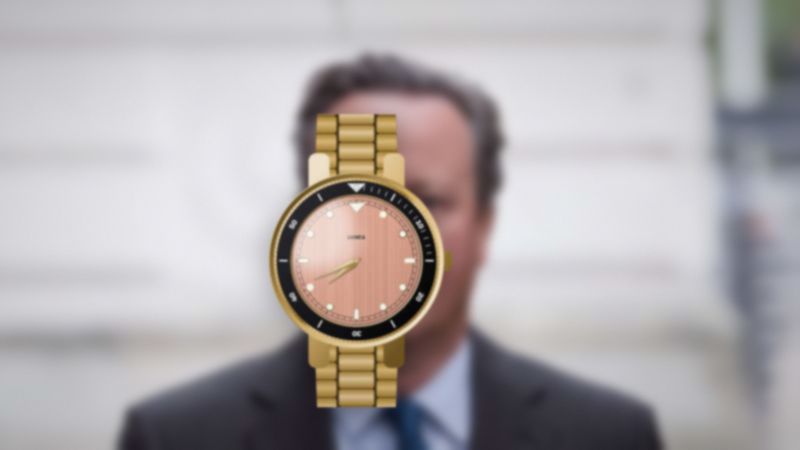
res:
7:41
